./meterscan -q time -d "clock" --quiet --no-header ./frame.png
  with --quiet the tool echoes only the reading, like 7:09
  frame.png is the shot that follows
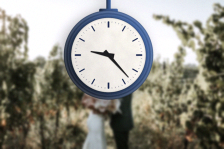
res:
9:23
